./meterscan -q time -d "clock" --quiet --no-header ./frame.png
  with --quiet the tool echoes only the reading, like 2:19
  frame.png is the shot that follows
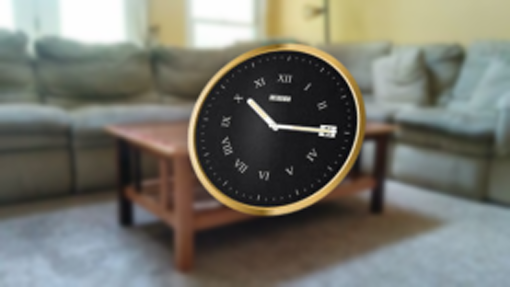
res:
10:15
